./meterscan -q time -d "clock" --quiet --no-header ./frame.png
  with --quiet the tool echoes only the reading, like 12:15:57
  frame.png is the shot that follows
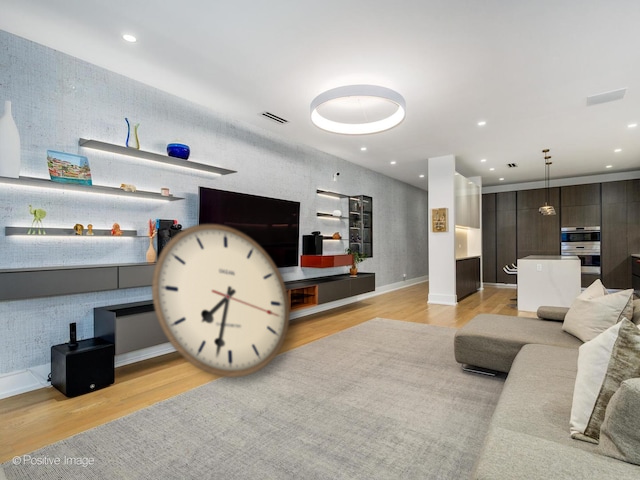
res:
7:32:17
